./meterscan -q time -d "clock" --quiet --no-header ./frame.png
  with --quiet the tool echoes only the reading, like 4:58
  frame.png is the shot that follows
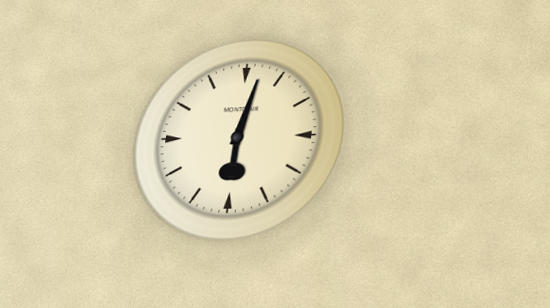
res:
6:02
